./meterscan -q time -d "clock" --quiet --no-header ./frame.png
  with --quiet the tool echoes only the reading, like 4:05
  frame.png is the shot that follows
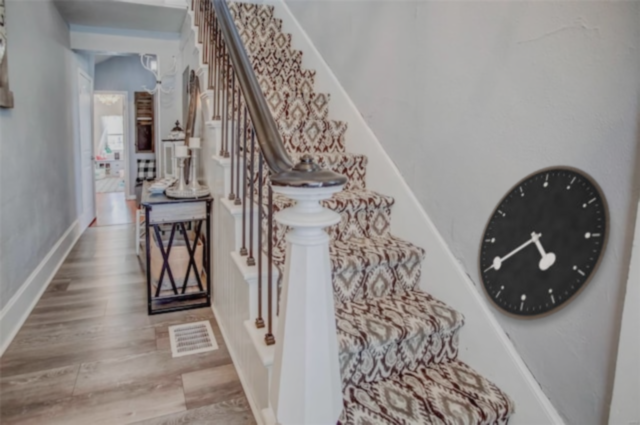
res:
4:40
